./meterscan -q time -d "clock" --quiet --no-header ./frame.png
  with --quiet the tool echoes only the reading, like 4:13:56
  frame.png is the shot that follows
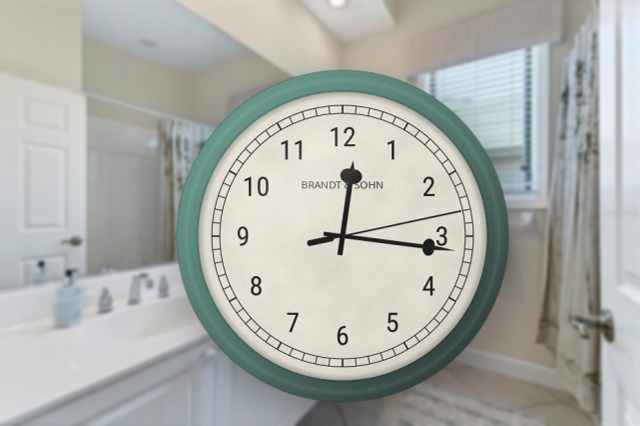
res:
12:16:13
